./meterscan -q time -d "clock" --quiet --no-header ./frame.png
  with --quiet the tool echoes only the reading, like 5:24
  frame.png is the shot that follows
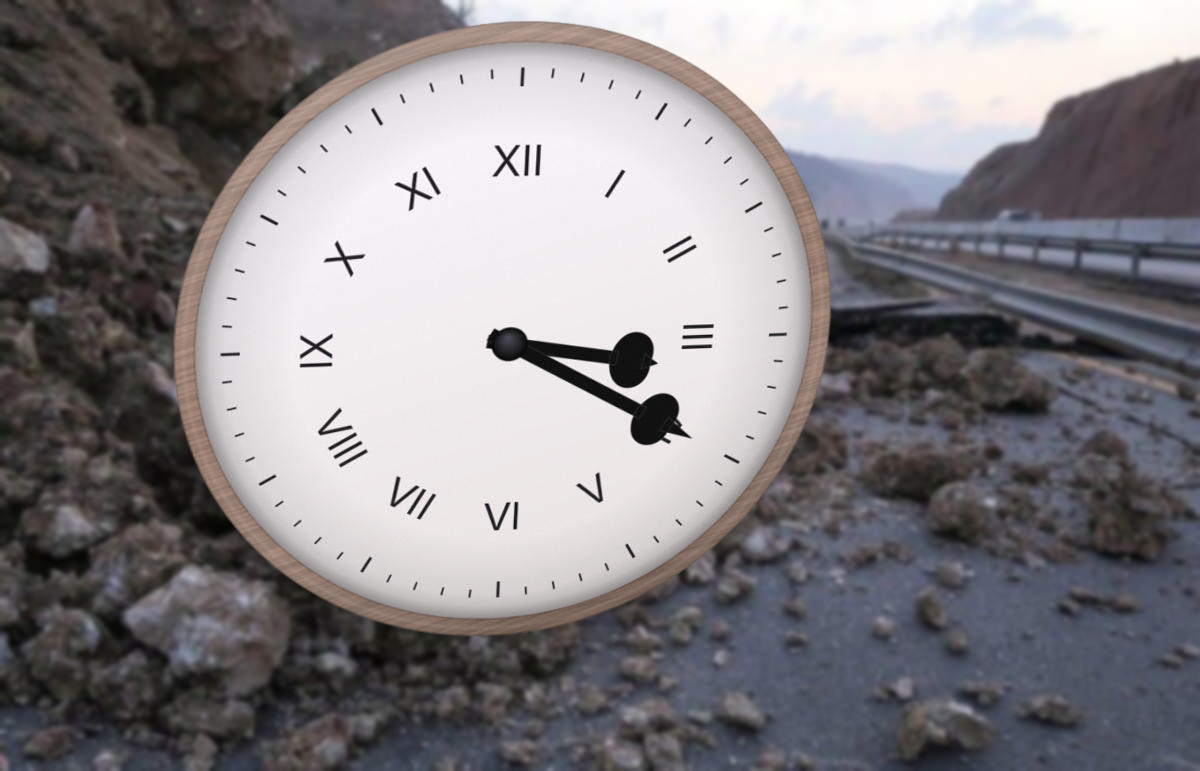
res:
3:20
